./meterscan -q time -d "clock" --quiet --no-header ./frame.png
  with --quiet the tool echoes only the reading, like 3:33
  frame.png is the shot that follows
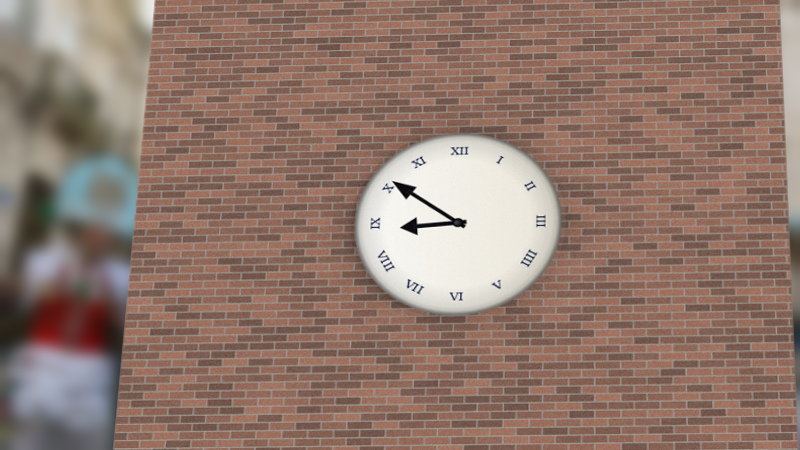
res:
8:51
